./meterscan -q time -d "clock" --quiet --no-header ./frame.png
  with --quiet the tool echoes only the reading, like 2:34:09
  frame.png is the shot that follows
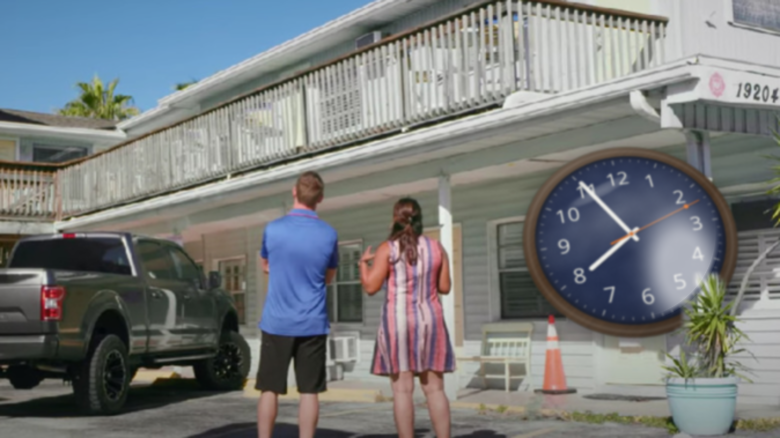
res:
7:55:12
